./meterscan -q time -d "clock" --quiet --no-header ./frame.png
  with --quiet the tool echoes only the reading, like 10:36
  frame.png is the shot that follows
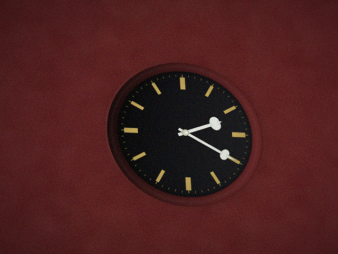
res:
2:20
